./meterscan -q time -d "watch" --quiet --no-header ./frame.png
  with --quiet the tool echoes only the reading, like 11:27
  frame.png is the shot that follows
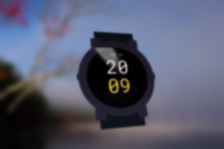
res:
20:09
